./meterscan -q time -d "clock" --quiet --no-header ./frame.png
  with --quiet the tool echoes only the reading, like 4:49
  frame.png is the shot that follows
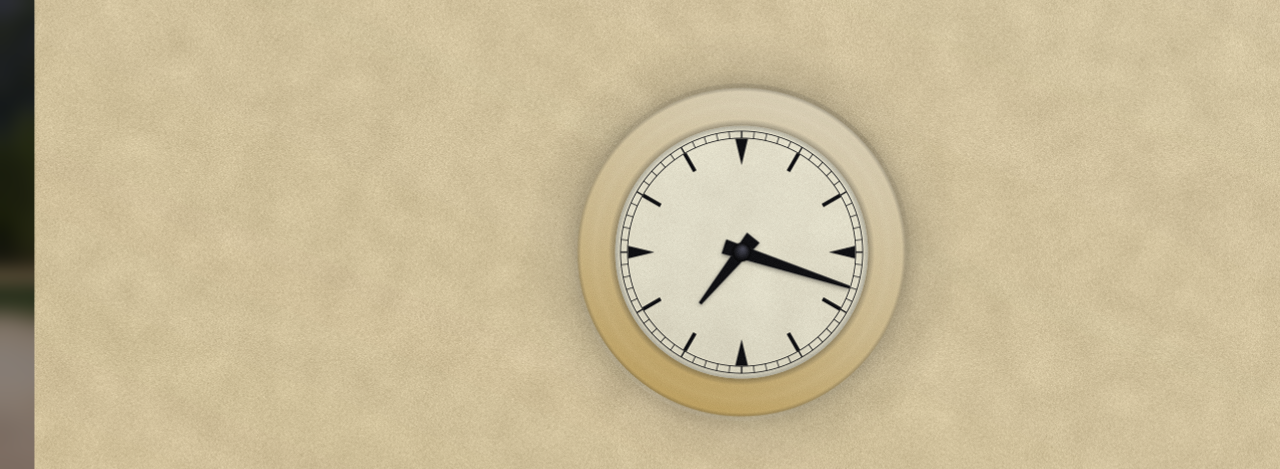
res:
7:18
